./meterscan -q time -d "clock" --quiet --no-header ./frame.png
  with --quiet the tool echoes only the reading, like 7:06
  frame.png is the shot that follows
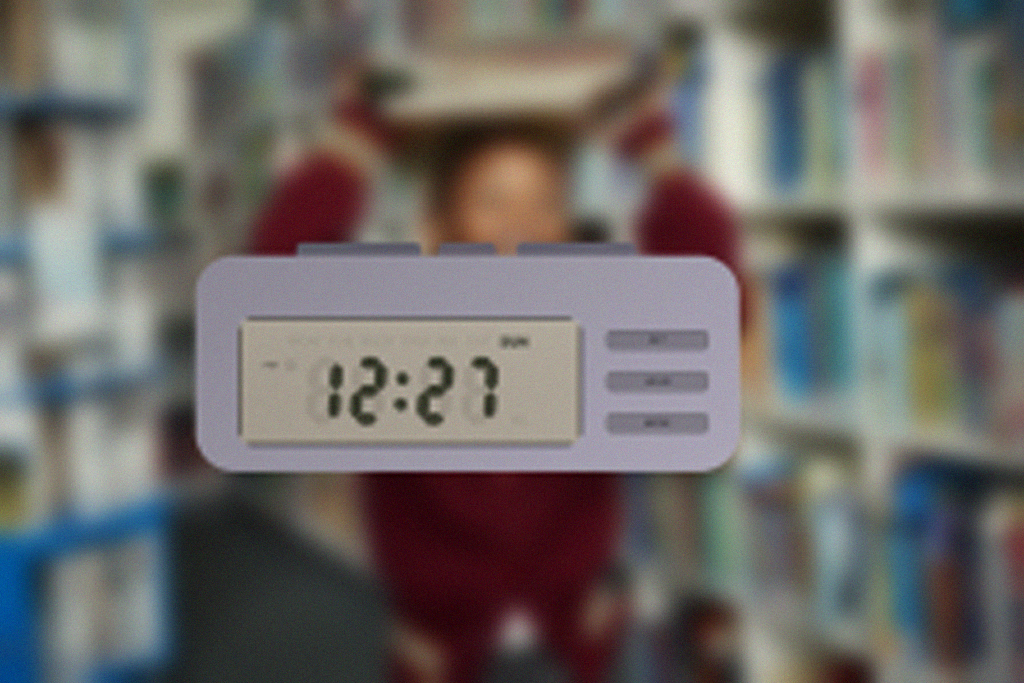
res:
12:27
